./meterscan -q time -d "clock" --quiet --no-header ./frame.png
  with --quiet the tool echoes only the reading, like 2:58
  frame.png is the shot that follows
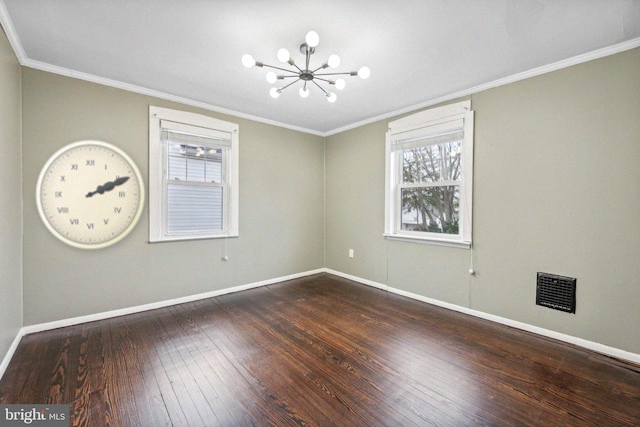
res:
2:11
